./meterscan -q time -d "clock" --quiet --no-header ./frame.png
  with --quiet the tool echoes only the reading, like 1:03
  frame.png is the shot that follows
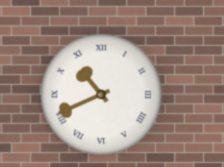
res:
10:41
